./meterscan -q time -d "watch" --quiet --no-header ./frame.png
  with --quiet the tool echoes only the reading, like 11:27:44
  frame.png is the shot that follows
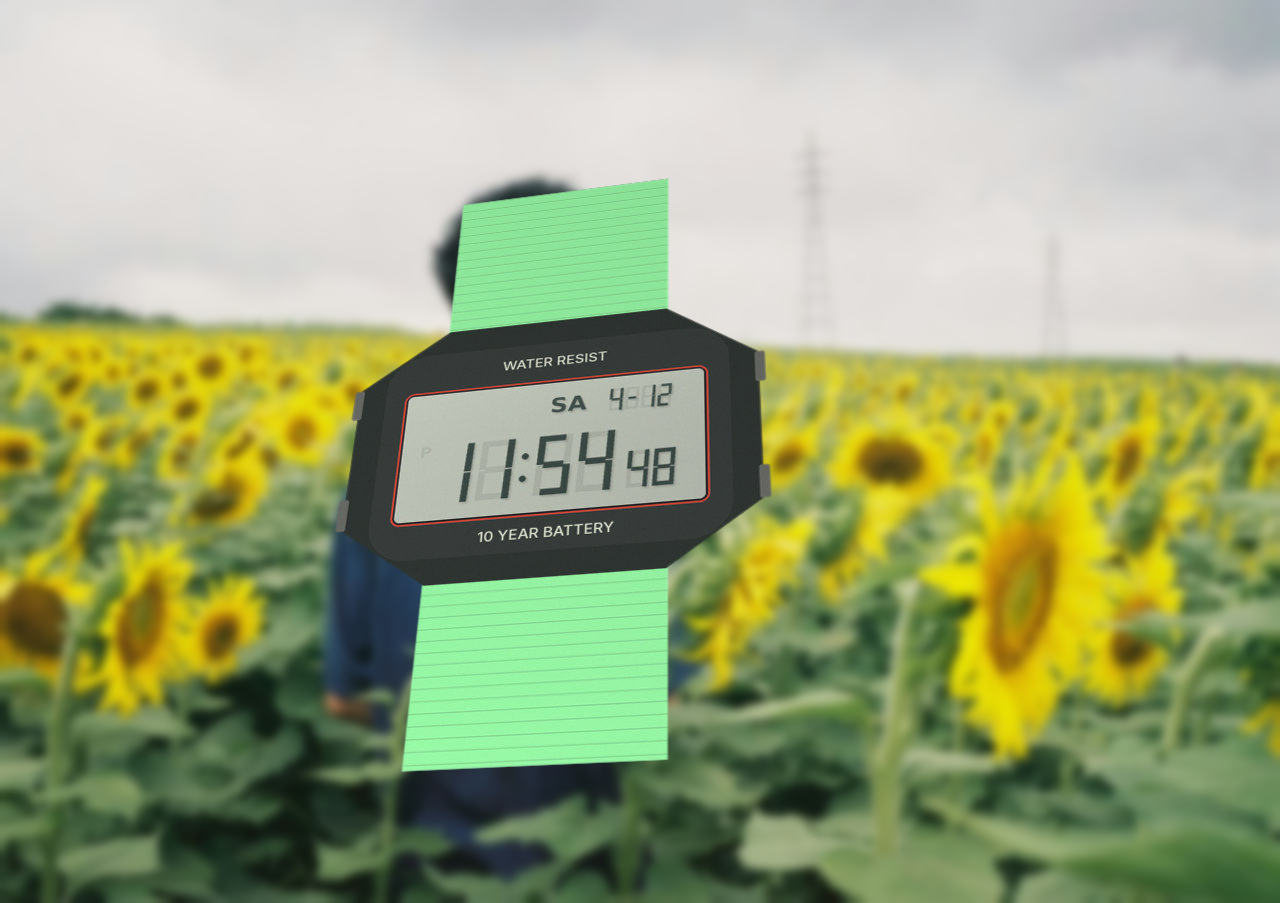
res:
11:54:48
